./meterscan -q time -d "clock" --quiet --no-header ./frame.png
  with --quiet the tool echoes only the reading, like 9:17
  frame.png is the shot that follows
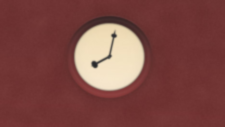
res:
8:02
